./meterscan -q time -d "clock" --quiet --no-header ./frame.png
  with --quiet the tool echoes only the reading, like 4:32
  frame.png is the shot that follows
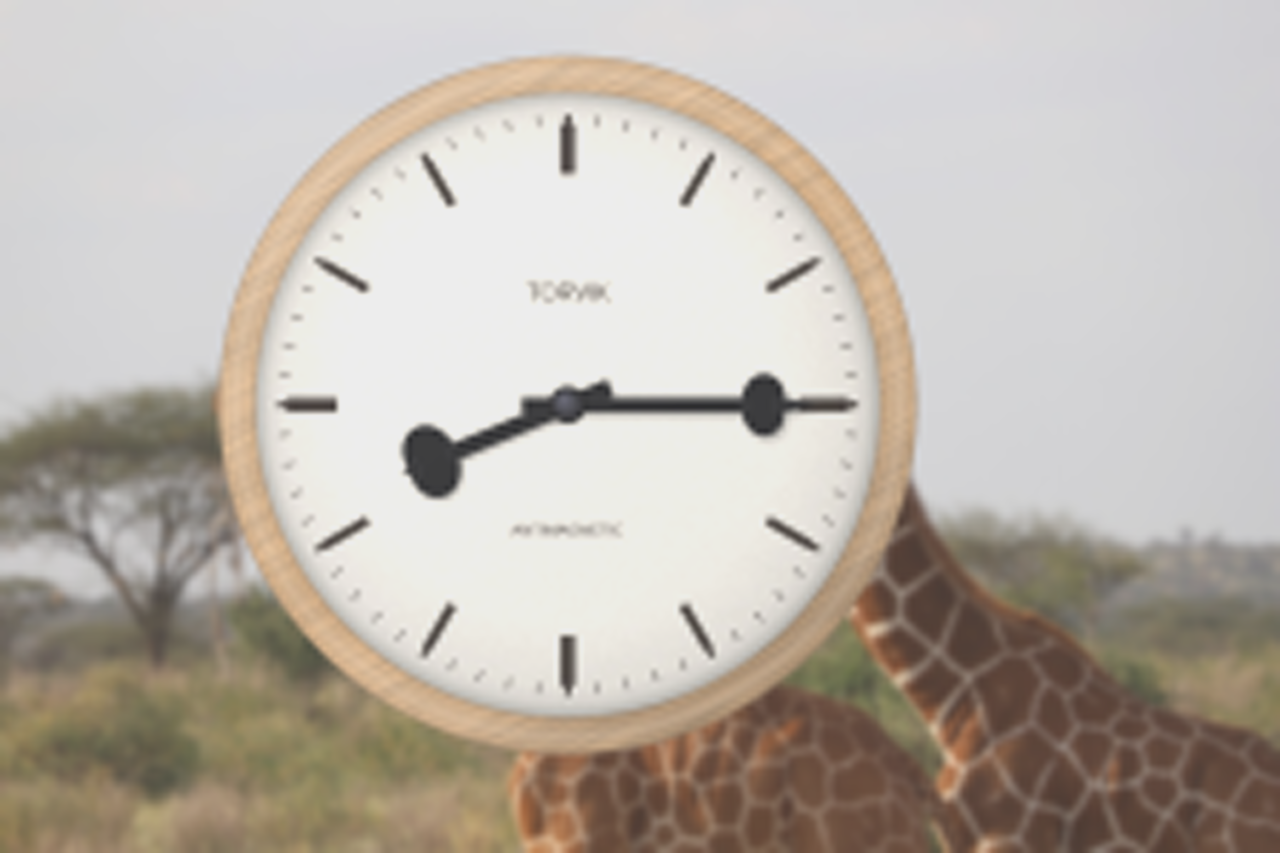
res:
8:15
